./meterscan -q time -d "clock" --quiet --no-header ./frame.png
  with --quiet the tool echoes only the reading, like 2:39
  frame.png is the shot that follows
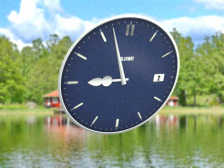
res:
8:57
